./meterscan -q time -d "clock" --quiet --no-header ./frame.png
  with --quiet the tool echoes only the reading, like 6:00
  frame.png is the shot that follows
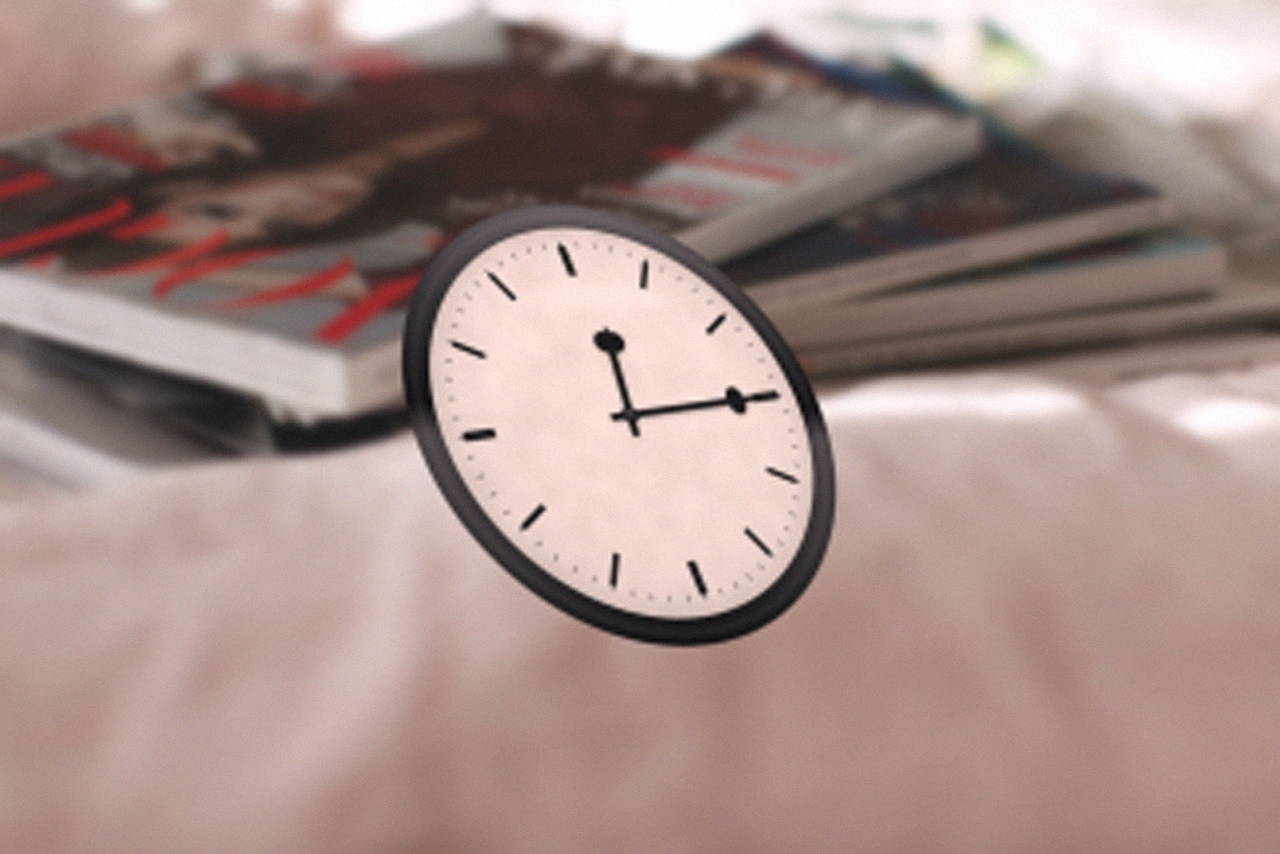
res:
12:15
